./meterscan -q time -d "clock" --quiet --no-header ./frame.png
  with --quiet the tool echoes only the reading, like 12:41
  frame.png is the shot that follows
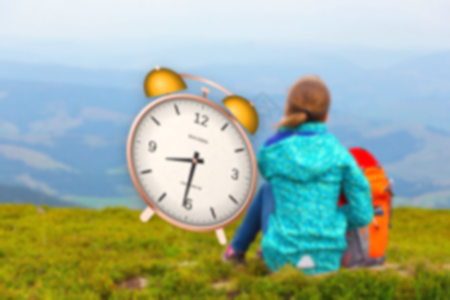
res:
8:31
